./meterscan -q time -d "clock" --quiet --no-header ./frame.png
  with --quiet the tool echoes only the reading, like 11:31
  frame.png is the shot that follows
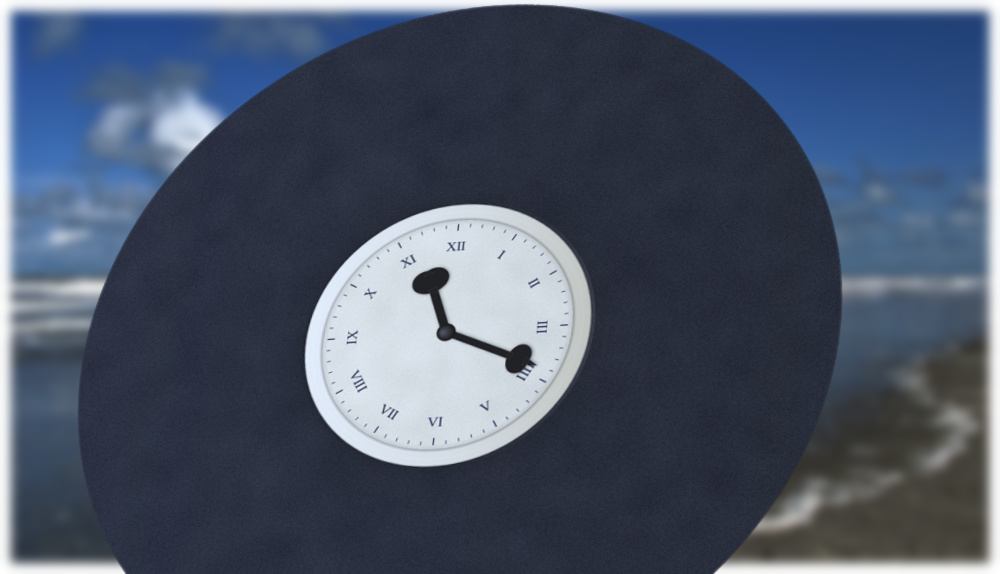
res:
11:19
